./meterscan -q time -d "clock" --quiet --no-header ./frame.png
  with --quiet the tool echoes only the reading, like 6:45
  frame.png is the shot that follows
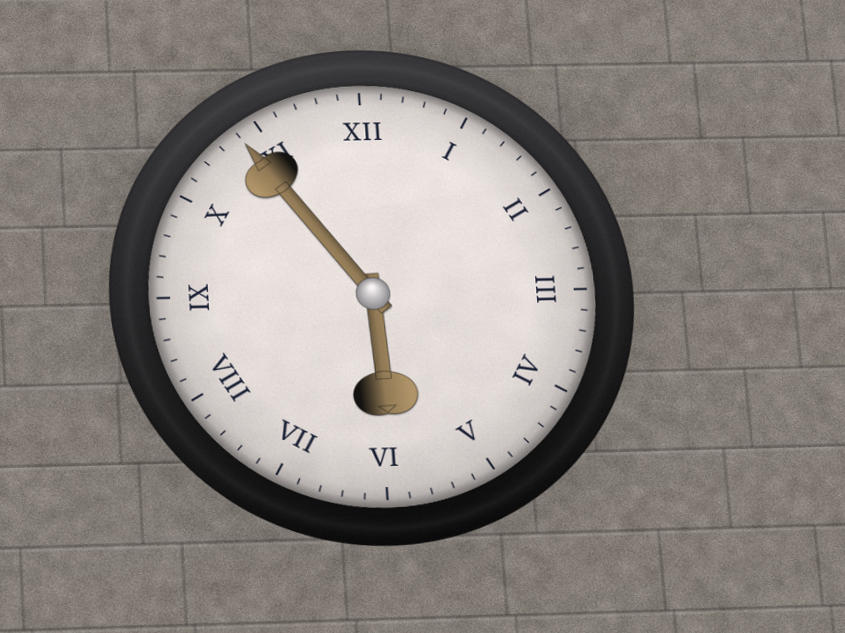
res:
5:54
